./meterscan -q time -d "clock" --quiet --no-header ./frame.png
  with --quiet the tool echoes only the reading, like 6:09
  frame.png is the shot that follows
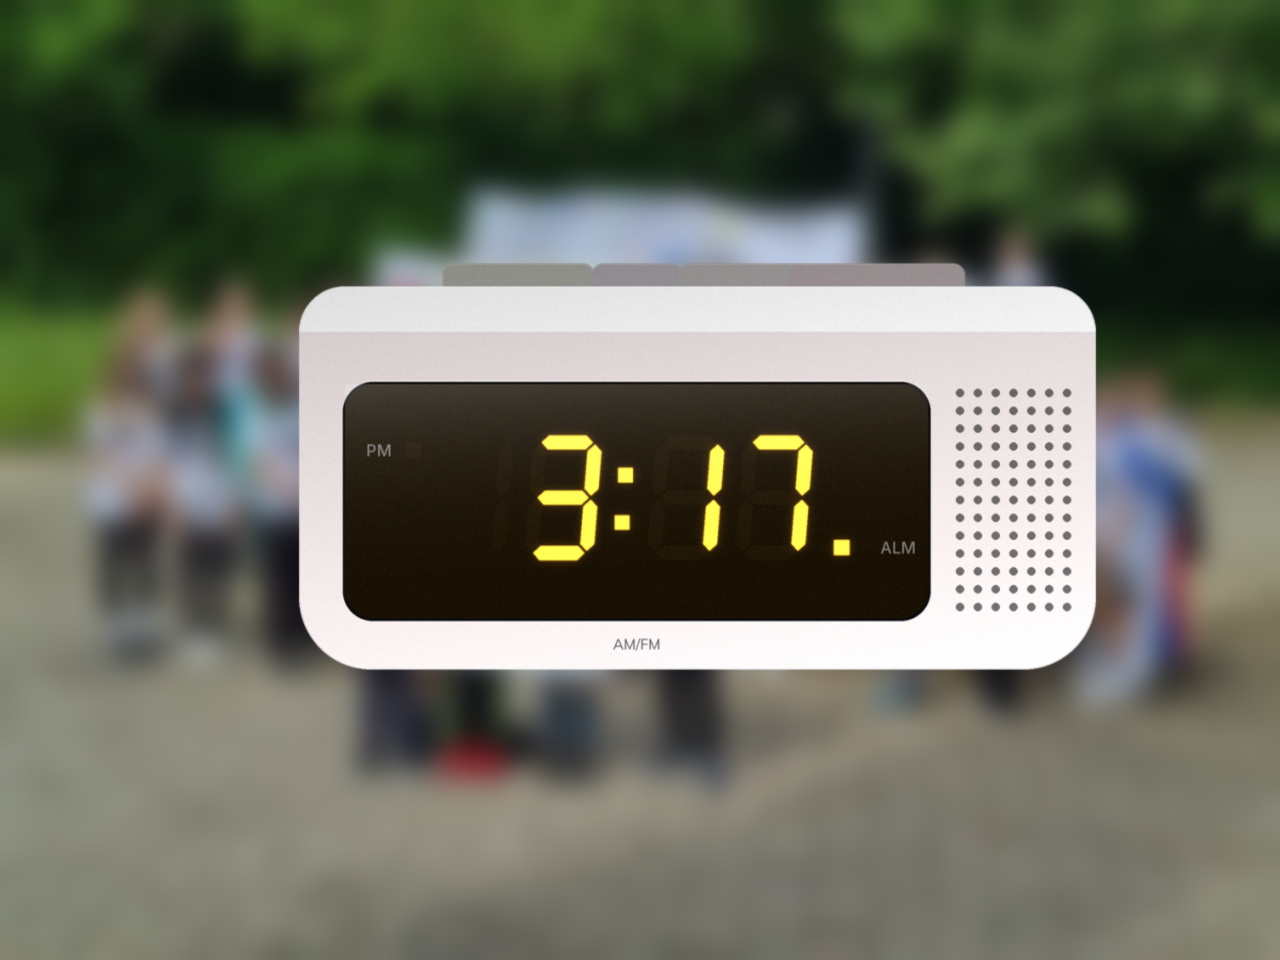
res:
3:17
